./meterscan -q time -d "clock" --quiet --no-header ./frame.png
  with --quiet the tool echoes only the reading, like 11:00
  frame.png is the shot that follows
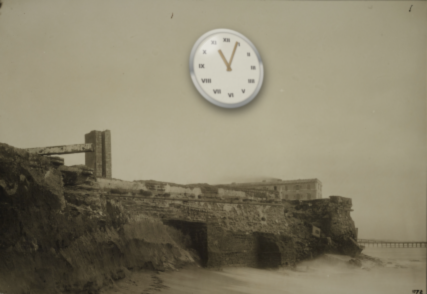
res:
11:04
